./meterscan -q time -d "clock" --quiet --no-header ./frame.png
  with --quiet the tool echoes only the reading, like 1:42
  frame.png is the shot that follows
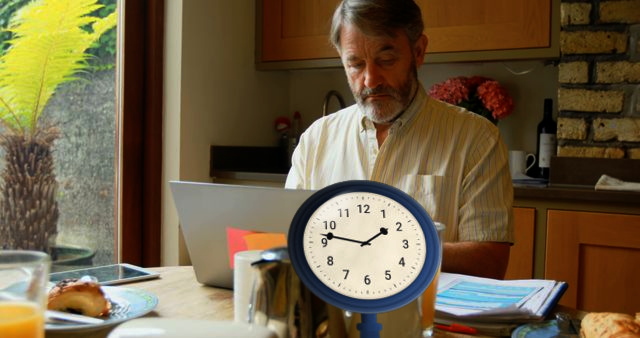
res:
1:47
